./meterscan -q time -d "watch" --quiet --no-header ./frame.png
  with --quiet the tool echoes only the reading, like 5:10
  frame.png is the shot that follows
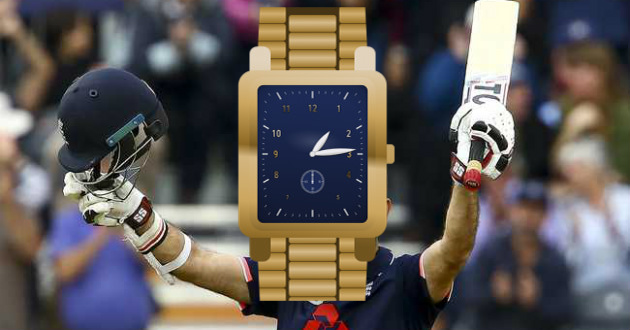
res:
1:14
